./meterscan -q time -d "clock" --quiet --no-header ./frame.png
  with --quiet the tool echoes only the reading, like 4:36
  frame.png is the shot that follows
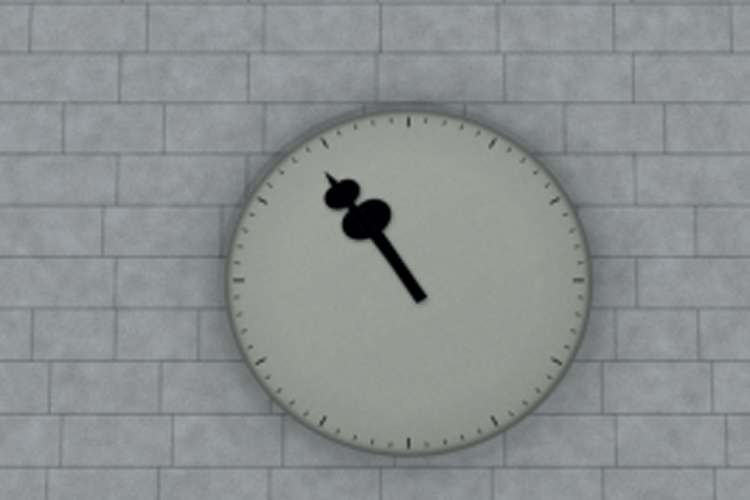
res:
10:54
